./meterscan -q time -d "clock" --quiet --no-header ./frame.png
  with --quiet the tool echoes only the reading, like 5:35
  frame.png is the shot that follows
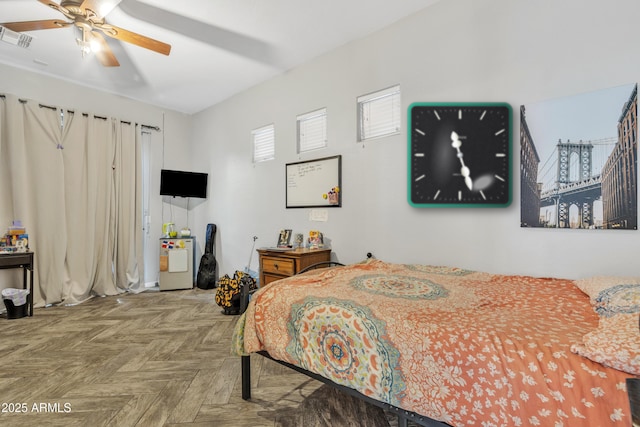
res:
11:27
